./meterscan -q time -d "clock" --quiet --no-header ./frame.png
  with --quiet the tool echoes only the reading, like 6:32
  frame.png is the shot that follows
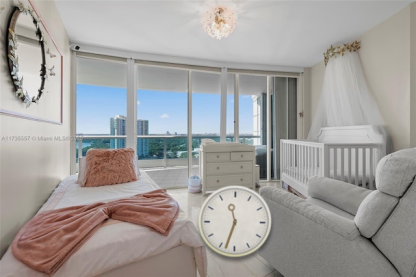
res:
11:33
